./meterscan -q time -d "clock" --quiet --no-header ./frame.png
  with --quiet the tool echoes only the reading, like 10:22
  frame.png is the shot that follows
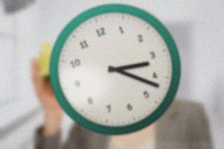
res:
3:22
